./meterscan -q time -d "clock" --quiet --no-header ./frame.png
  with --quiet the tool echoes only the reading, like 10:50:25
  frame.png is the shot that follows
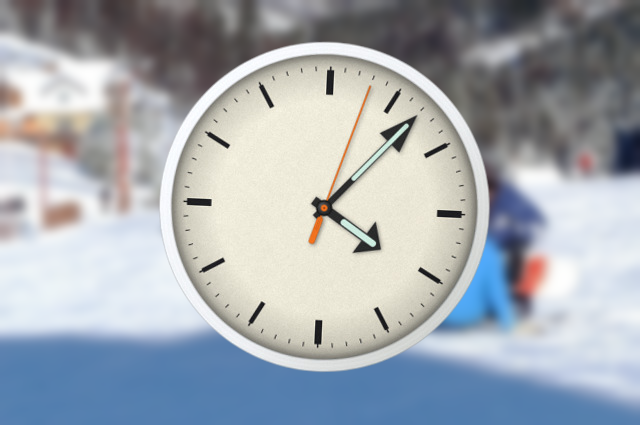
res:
4:07:03
